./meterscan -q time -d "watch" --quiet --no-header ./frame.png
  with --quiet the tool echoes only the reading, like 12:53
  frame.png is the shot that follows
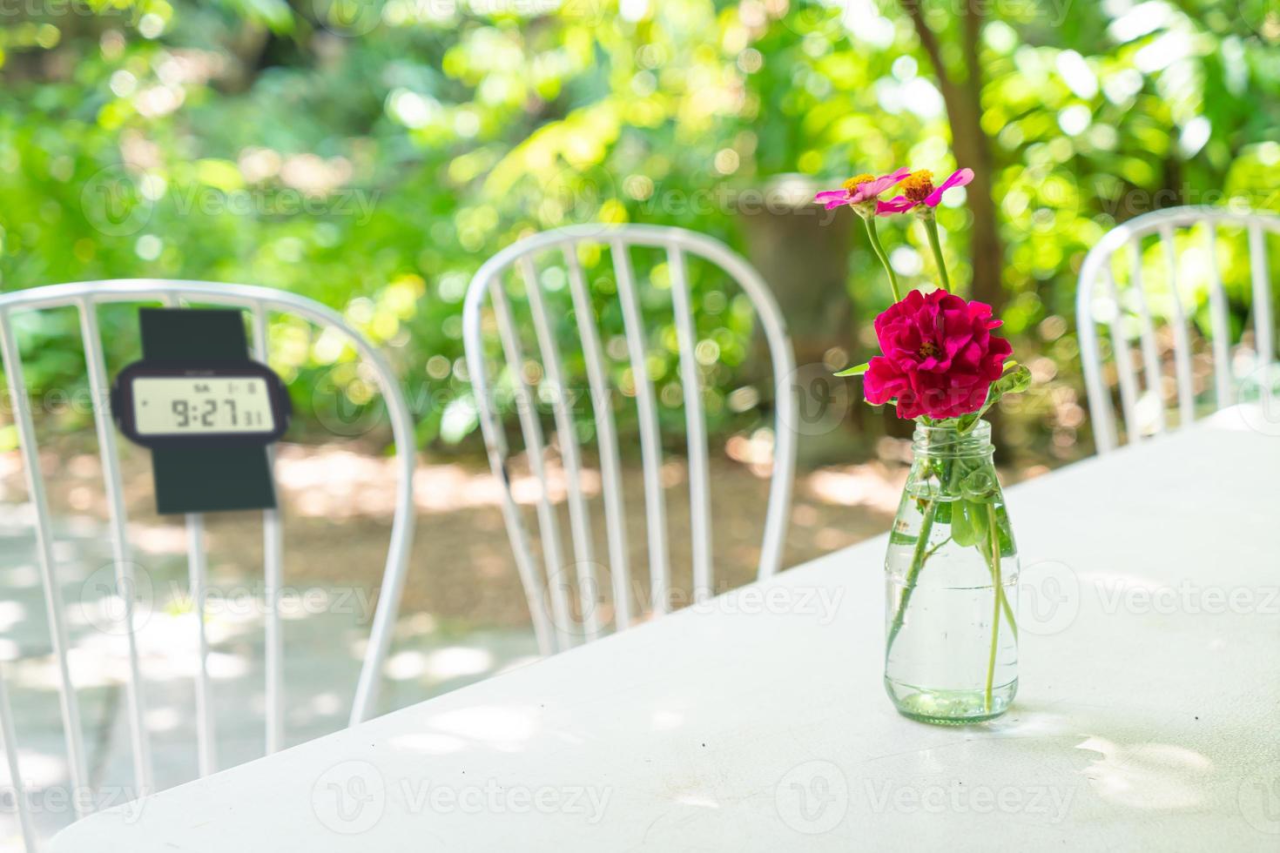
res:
9:27
